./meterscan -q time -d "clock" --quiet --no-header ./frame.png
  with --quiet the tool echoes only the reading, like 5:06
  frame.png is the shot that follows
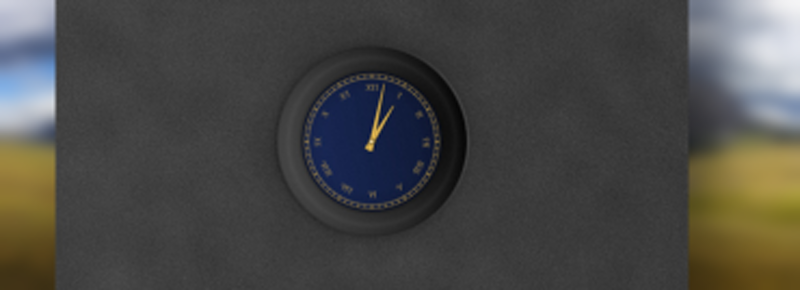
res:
1:02
